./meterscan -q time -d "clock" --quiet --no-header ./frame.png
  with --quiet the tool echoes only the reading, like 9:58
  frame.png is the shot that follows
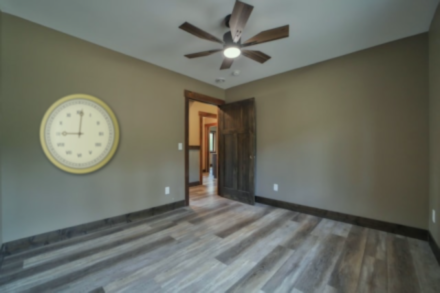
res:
9:01
